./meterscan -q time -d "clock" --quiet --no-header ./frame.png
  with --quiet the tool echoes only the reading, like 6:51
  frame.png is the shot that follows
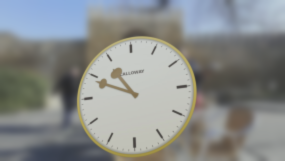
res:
10:49
